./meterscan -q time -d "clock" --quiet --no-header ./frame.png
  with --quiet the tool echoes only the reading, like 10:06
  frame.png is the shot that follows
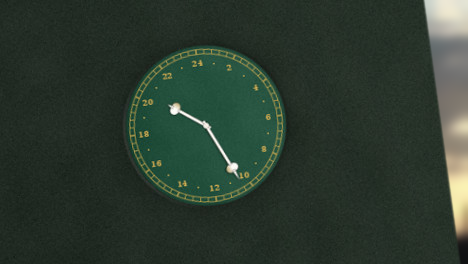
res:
20:26
